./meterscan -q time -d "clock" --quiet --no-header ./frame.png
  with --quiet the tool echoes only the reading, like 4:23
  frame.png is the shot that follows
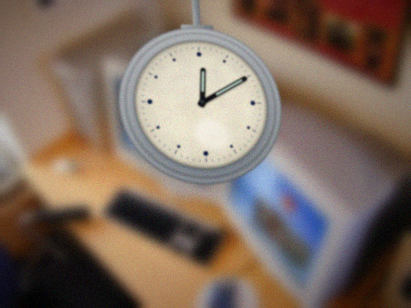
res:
12:10
